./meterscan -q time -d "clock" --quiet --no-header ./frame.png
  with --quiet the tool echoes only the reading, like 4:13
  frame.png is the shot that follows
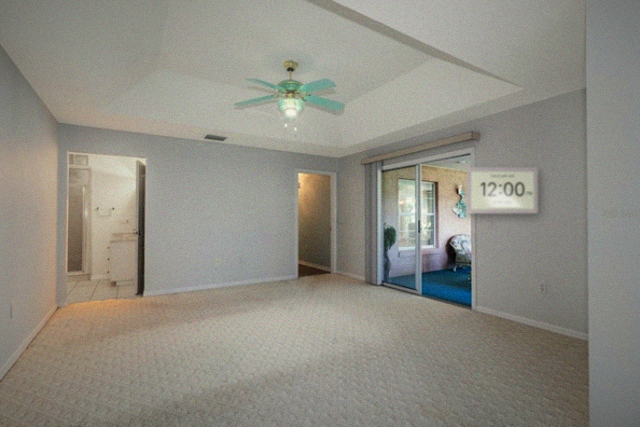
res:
12:00
